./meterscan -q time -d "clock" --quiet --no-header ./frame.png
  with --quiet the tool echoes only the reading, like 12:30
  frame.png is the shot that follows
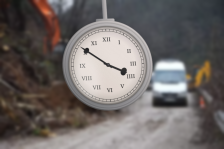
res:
3:51
